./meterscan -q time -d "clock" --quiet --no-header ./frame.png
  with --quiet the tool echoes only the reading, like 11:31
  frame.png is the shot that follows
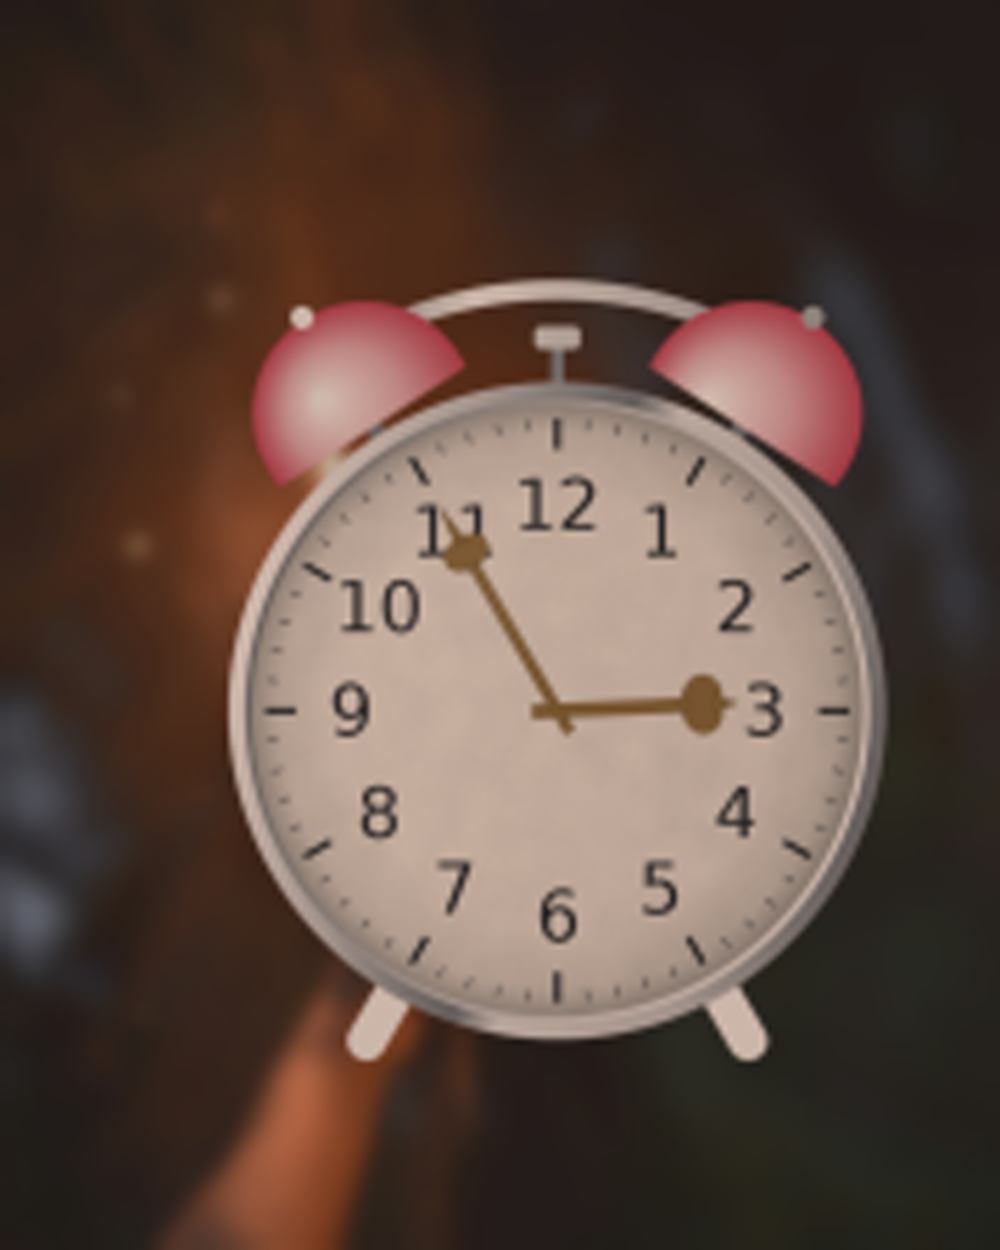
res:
2:55
